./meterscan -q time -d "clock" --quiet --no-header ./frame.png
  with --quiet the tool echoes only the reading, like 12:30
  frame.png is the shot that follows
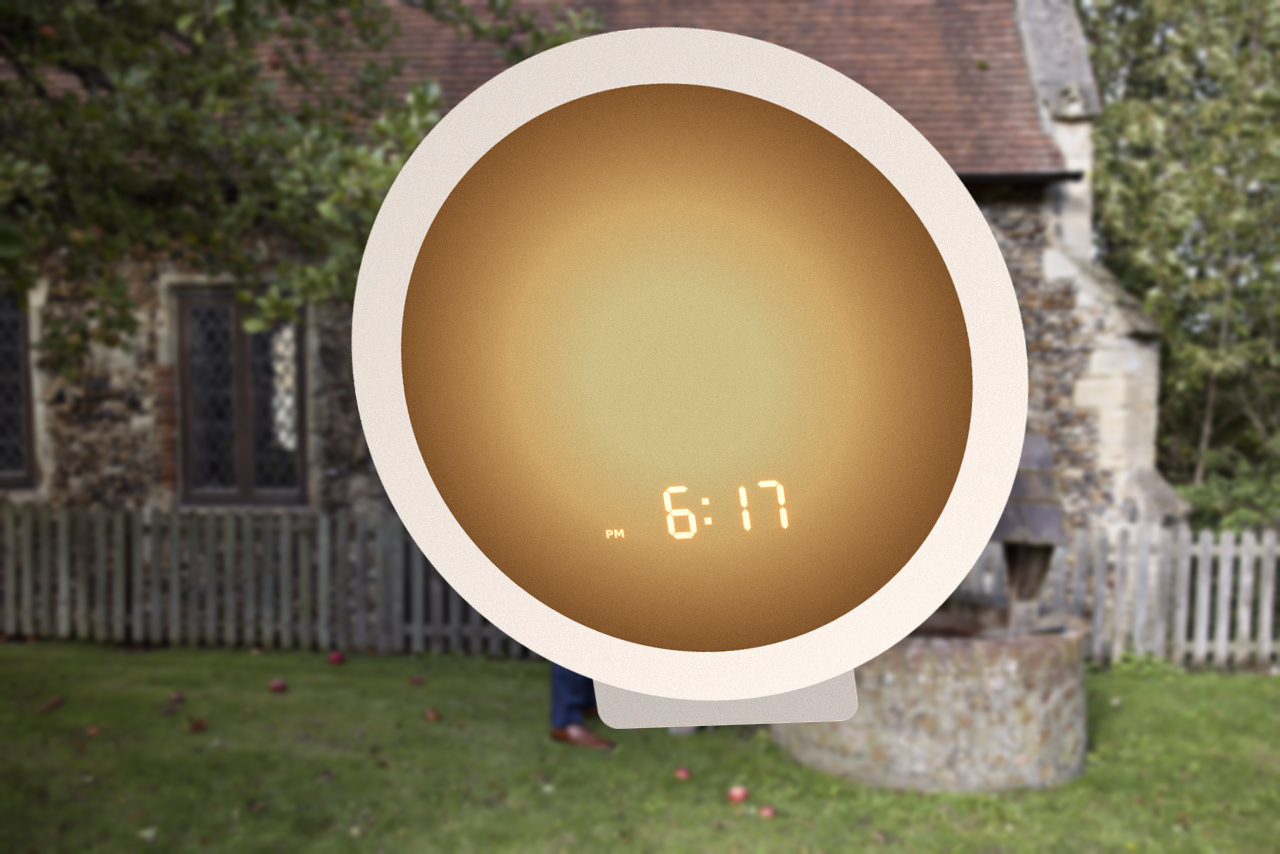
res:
6:17
